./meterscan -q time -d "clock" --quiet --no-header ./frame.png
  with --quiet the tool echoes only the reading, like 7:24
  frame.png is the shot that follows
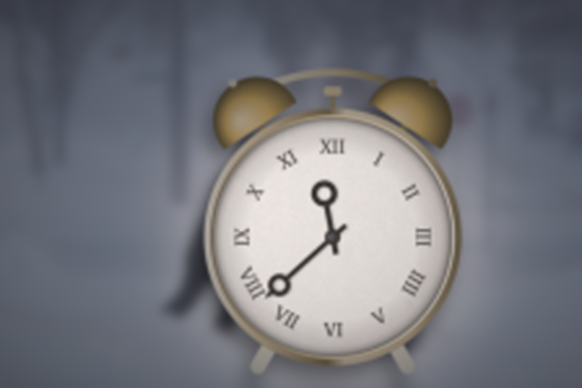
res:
11:38
